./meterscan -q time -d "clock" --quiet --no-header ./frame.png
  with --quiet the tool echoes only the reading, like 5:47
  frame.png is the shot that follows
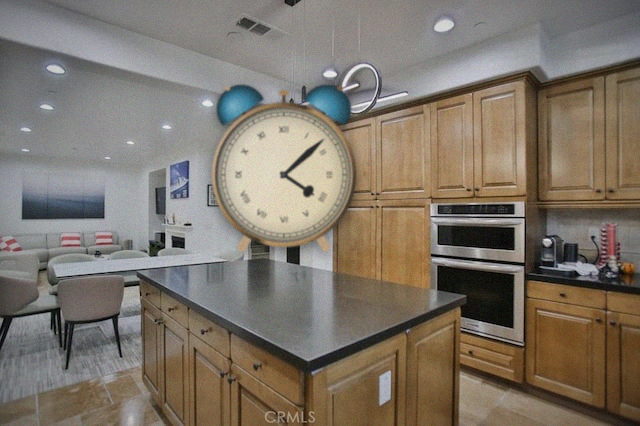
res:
4:08
